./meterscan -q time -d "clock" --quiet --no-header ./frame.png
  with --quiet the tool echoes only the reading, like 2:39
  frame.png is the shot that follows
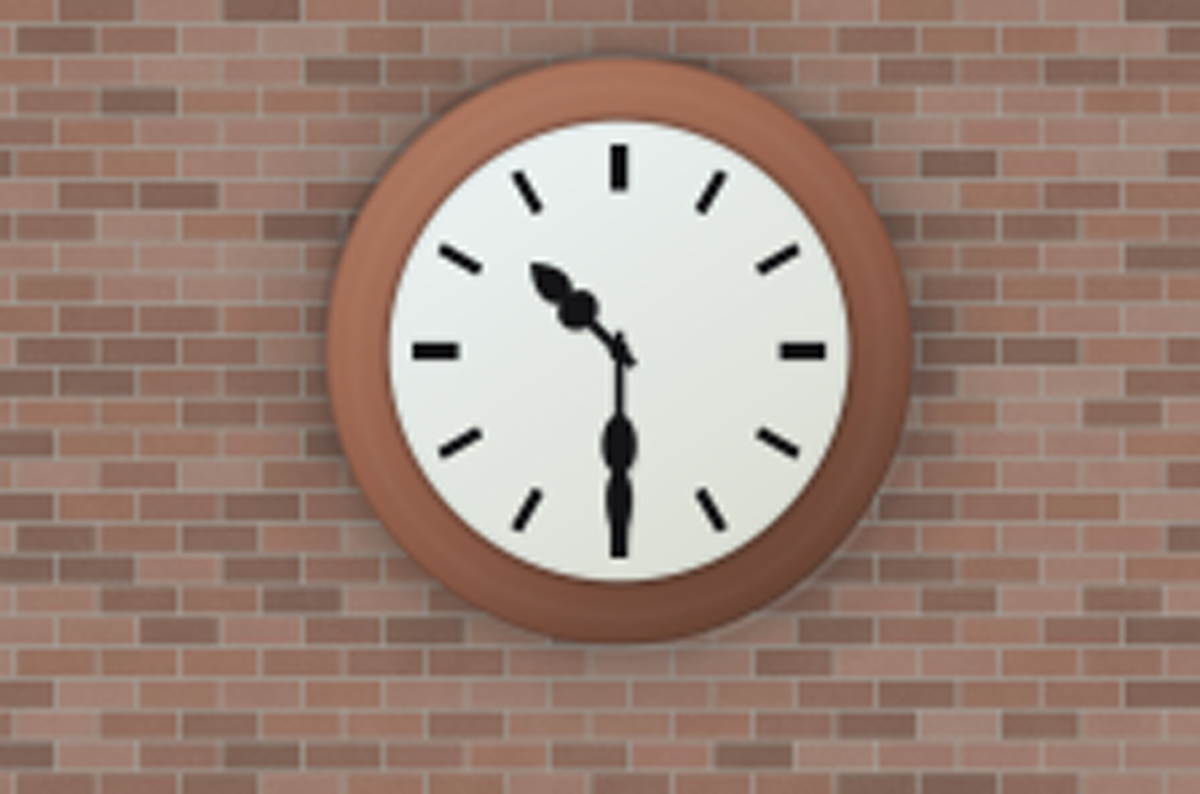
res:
10:30
